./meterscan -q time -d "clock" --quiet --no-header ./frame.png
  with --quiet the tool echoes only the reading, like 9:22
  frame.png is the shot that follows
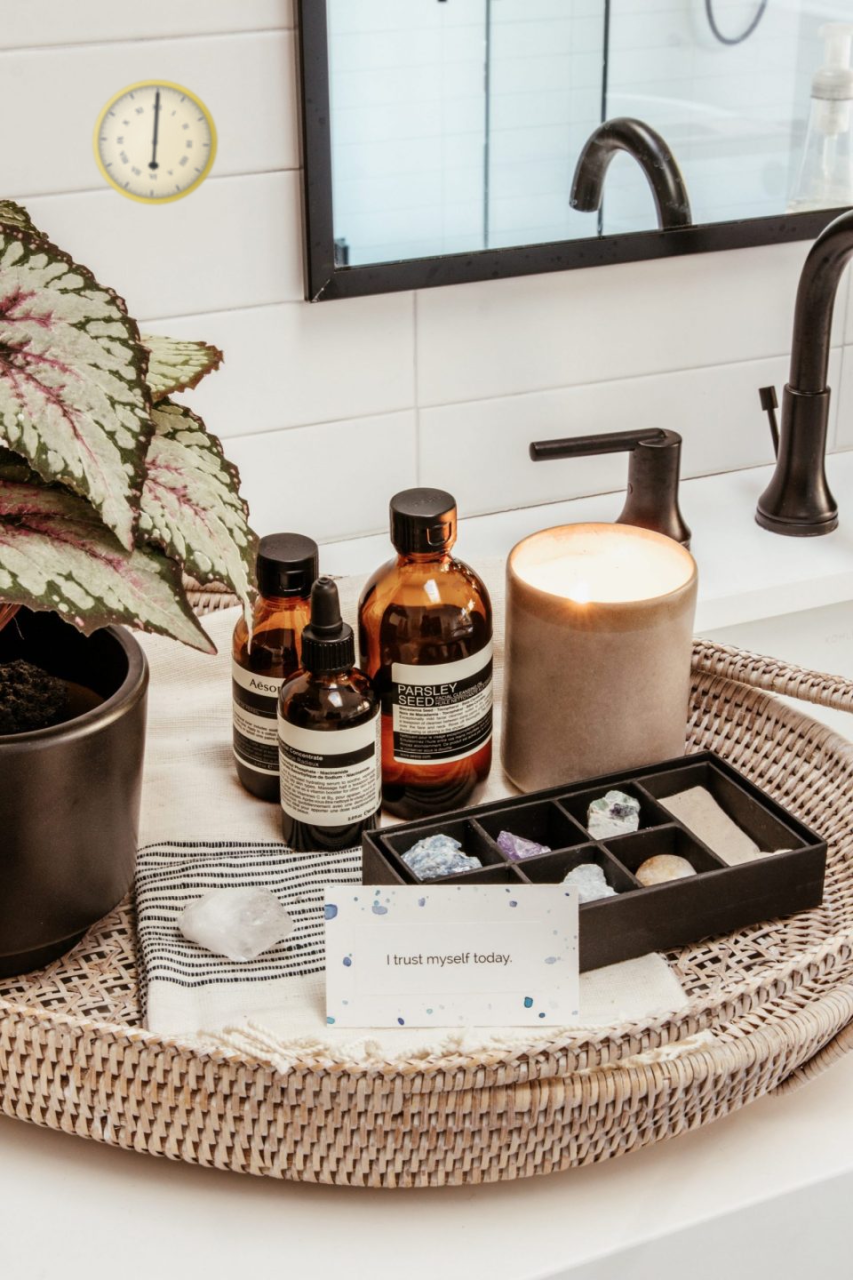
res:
6:00
